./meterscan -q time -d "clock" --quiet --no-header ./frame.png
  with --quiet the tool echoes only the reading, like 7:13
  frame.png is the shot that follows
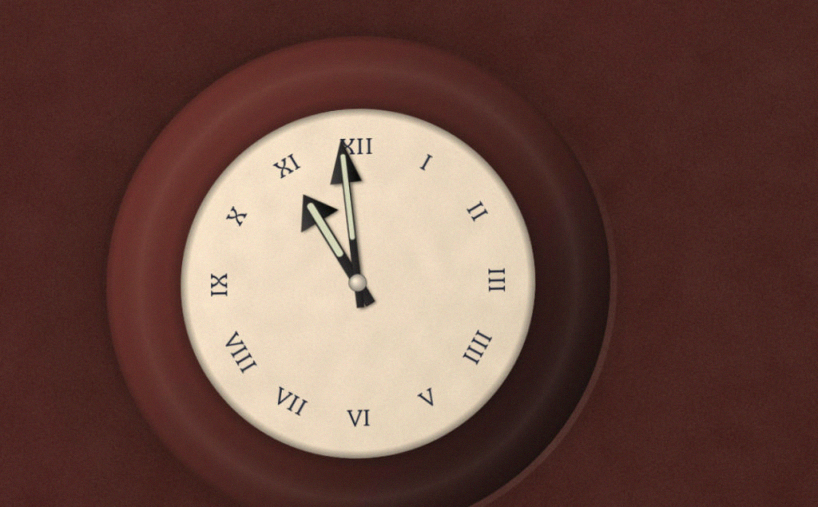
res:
10:59
